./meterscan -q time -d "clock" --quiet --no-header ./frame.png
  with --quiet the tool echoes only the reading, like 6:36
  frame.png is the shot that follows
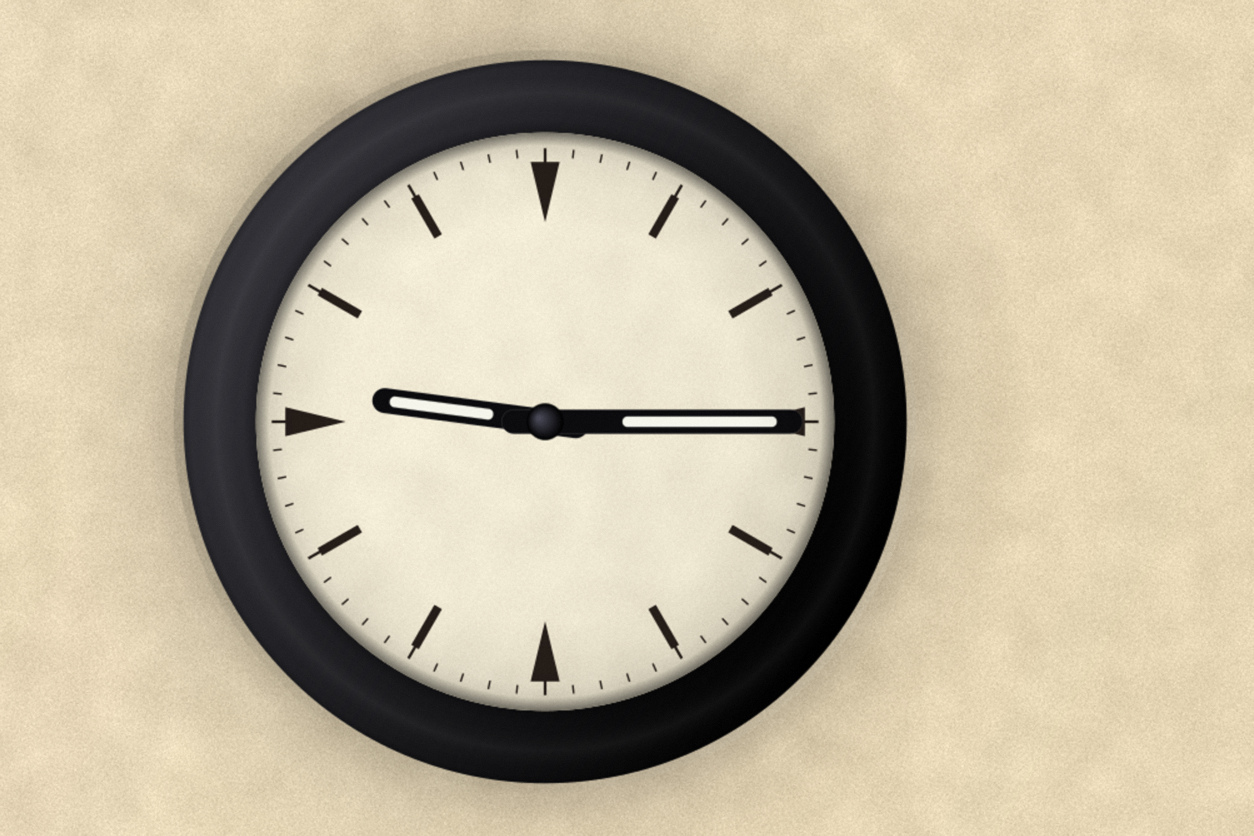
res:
9:15
